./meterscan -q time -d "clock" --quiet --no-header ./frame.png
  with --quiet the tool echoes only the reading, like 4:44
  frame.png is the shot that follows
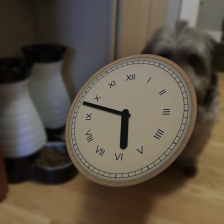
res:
5:48
